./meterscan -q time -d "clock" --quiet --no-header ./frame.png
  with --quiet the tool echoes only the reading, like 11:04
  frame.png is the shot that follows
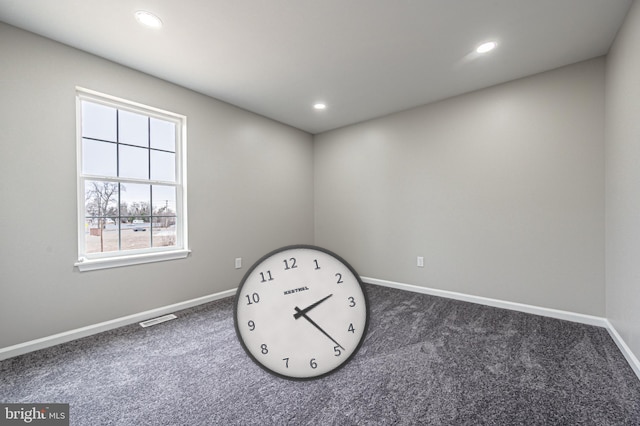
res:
2:24
